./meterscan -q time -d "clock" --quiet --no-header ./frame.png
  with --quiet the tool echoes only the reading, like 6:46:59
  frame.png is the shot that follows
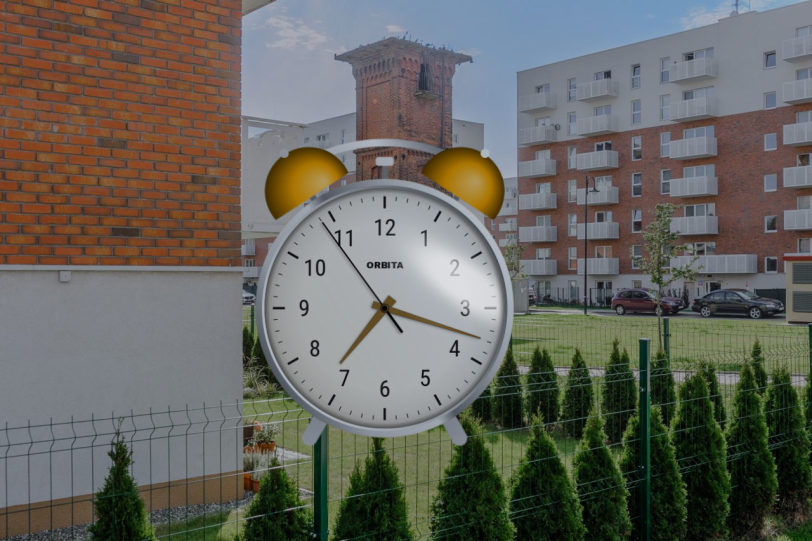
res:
7:17:54
